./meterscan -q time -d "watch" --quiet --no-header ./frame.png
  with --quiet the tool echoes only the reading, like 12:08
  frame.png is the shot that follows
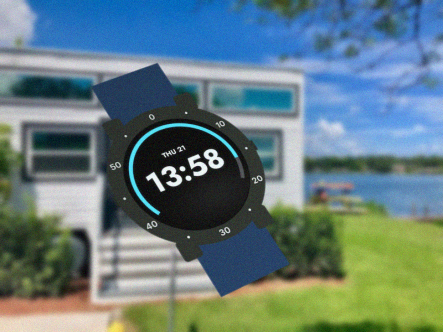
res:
13:58
